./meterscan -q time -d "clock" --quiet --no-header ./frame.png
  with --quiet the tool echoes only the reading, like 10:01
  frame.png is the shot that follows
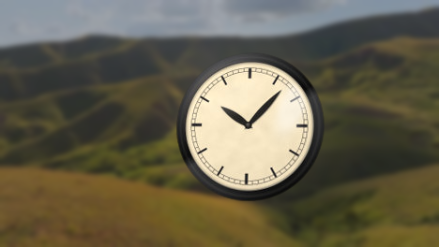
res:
10:07
